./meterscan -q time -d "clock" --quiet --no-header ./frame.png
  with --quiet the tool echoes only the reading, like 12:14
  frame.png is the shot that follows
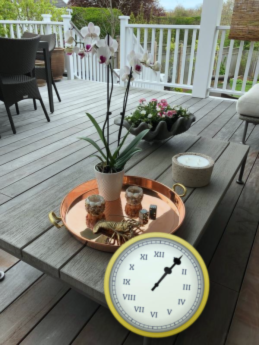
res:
1:06
